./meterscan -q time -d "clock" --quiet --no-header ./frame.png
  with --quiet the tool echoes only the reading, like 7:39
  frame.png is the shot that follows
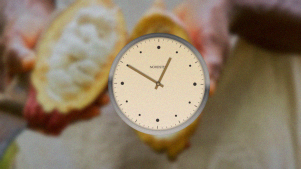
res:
12:50
